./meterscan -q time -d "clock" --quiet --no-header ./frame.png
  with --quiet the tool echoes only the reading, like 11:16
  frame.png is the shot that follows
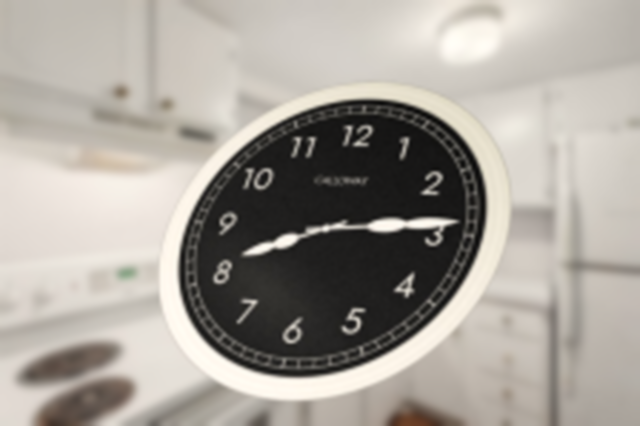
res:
8:14
